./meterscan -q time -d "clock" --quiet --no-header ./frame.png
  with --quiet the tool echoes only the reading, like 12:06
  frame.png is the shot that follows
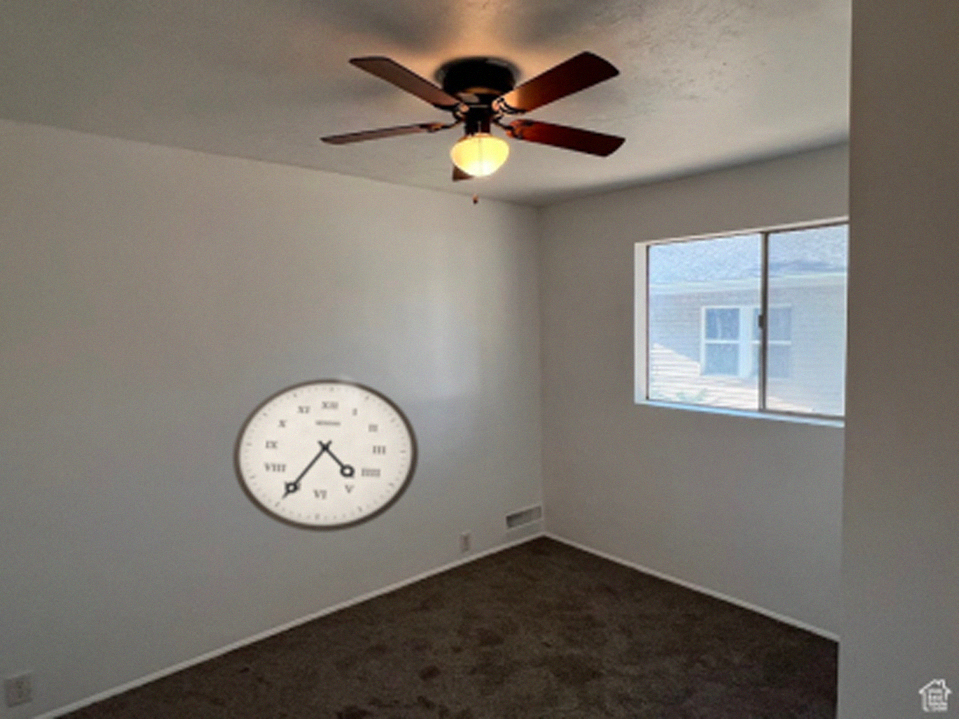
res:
4:35
